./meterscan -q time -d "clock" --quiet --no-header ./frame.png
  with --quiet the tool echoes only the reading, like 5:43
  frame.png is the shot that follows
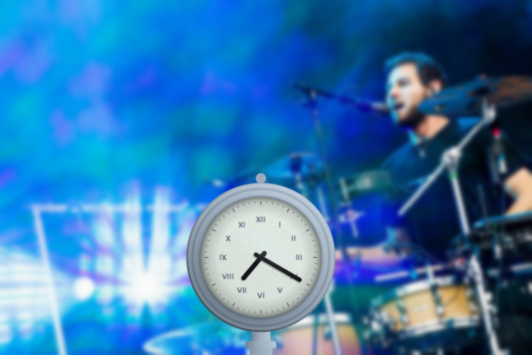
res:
7:20
